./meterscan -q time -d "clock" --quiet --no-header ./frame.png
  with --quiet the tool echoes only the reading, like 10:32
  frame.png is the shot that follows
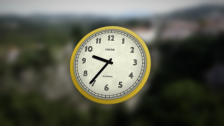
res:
9:36
